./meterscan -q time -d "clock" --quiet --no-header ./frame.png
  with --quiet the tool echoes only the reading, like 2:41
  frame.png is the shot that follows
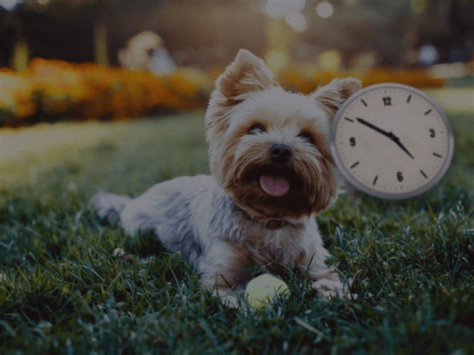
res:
4:51
